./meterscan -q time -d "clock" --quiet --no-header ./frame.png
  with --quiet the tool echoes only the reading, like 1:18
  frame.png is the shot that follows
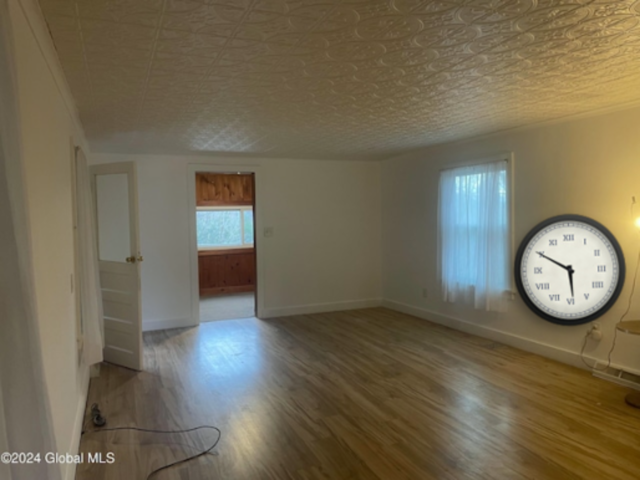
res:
5:50
